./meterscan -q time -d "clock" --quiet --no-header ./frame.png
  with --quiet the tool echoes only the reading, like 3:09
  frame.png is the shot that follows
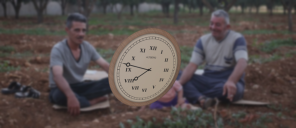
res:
7:47
